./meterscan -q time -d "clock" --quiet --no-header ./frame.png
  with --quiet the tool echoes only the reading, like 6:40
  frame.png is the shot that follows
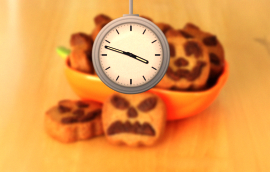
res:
3:48
